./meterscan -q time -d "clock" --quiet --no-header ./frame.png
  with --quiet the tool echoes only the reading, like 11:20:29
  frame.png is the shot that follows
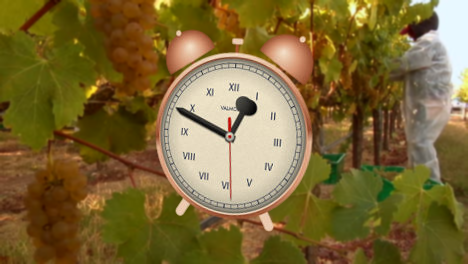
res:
12:48:29
